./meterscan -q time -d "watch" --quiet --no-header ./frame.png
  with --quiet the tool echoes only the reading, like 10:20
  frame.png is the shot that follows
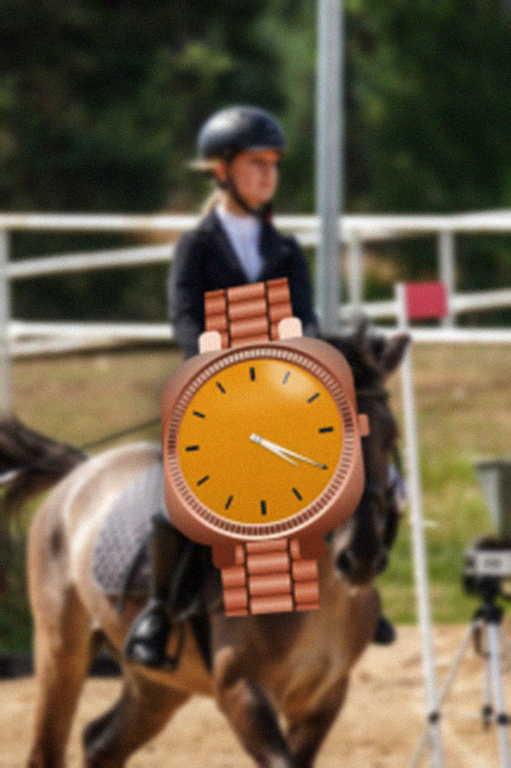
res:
4:20
